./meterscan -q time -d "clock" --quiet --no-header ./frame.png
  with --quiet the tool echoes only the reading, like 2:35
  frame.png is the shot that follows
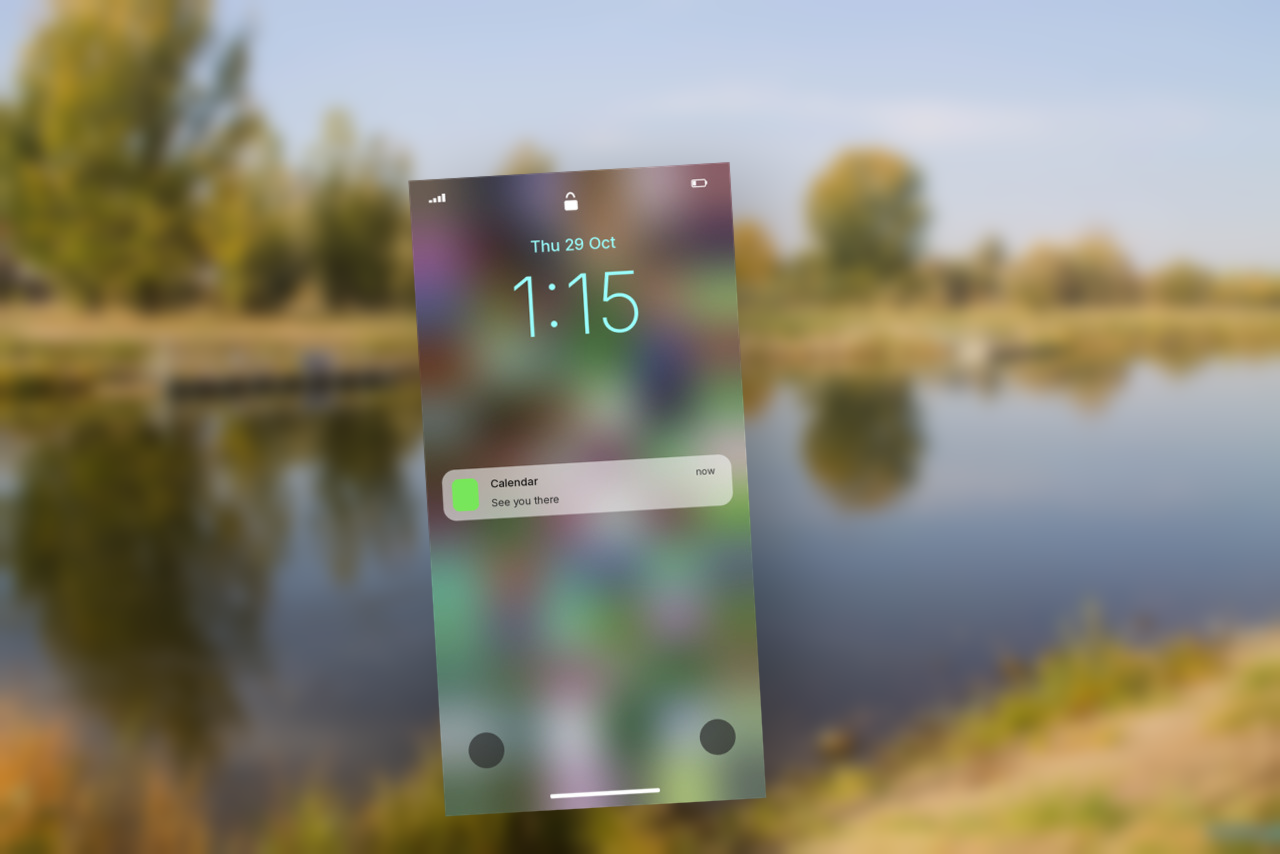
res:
1:15
